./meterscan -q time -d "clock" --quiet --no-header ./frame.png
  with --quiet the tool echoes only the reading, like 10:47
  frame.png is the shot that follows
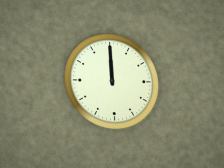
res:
12:00
